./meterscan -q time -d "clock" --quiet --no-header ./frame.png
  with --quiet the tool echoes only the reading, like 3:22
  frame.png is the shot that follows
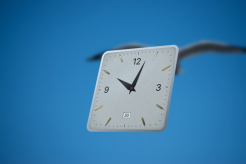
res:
10:03
